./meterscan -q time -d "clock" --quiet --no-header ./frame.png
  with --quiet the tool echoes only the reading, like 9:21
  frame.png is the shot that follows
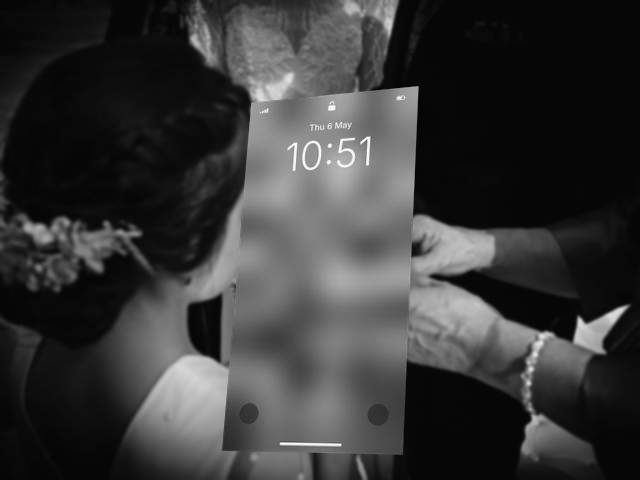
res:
10:51
